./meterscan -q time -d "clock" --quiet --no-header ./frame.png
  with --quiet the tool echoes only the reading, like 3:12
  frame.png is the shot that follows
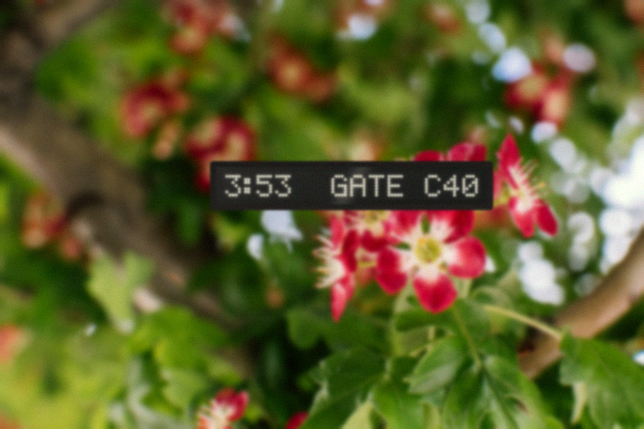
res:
3:53
